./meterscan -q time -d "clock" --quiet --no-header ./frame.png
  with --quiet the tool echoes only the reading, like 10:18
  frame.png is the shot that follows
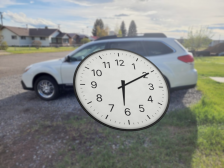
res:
6:10
